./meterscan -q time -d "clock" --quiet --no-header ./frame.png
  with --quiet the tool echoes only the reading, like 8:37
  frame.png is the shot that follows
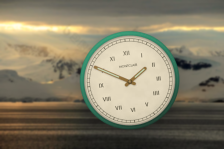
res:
1:50
